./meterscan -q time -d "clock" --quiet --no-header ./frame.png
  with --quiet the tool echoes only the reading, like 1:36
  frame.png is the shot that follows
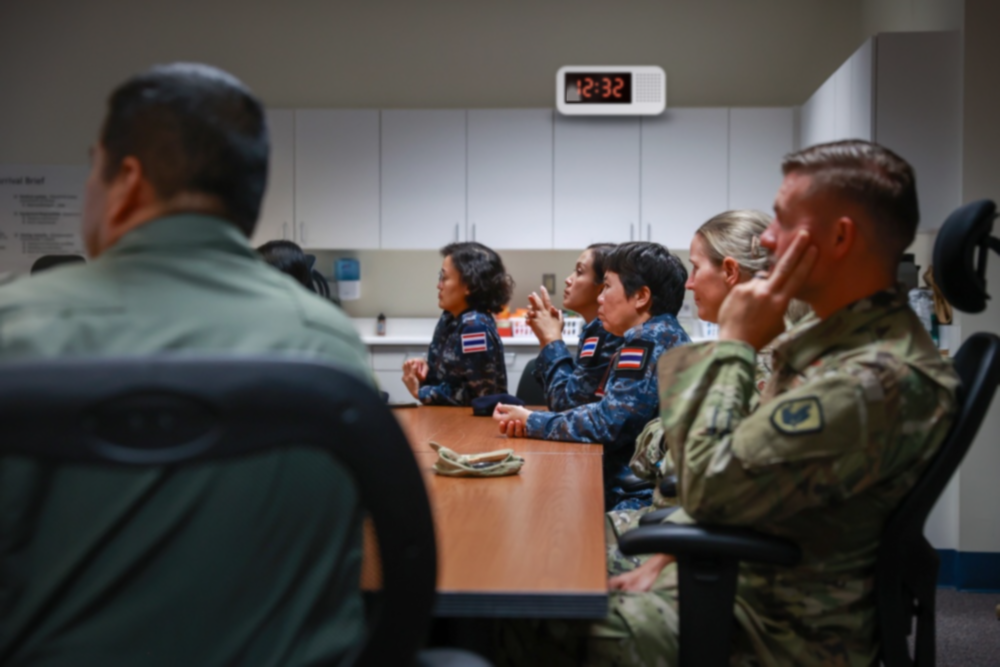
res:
12:32
